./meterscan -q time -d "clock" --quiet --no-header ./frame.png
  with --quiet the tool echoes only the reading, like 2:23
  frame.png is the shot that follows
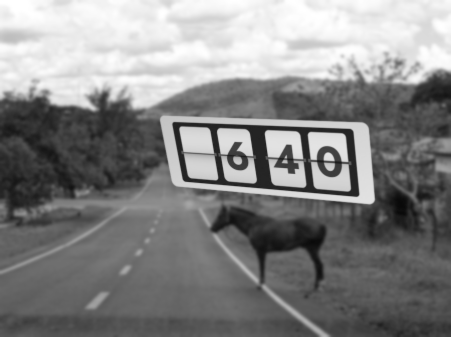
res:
6:40
